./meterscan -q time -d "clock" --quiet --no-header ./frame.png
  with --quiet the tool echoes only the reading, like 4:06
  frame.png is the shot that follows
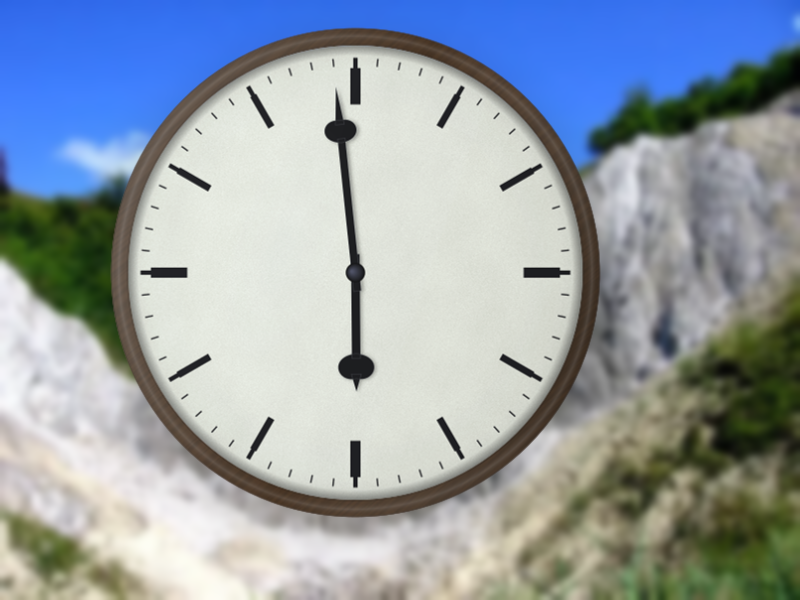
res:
5:59
